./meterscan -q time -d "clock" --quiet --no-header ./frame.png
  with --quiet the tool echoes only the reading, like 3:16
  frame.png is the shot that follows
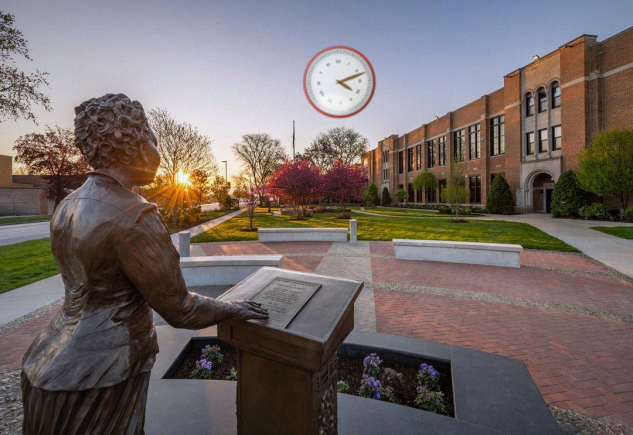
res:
4:12
